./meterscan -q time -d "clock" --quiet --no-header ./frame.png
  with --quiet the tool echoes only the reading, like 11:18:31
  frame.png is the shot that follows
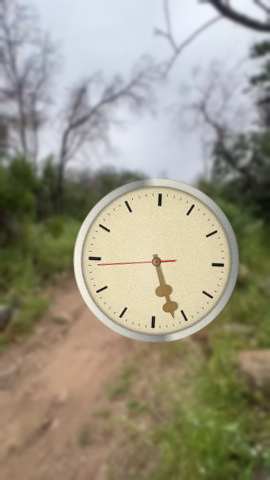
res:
5:26:44
